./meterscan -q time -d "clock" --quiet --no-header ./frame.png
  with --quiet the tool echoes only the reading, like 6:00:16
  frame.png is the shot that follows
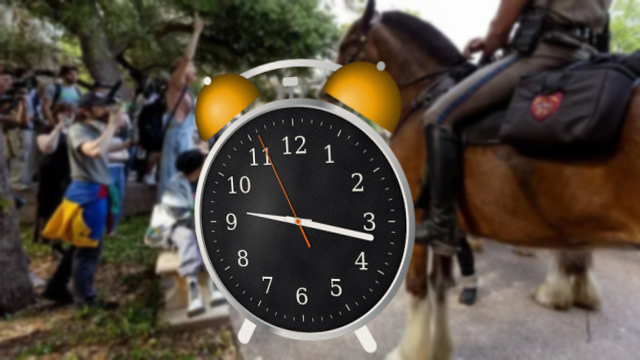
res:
9:16:56
